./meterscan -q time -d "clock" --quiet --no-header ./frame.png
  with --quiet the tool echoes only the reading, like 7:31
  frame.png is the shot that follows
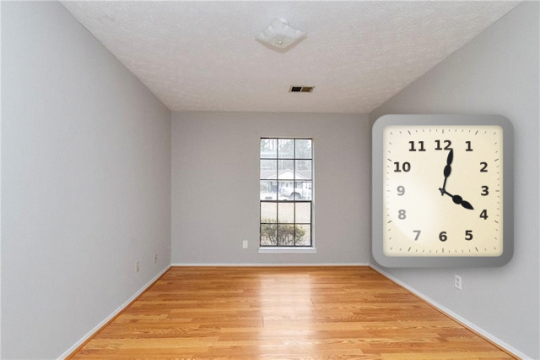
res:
4:02
